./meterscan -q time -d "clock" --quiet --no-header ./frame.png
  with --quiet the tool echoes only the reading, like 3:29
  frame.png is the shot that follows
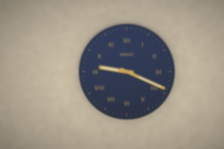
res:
9:19
